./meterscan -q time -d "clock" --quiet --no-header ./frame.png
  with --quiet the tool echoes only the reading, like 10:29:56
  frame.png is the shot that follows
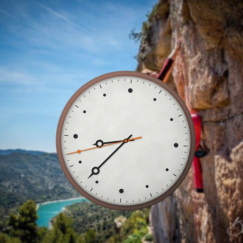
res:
8:36:42
